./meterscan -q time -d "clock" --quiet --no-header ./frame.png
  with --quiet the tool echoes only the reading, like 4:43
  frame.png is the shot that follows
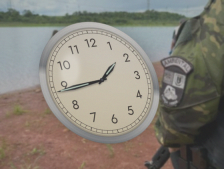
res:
1:44
